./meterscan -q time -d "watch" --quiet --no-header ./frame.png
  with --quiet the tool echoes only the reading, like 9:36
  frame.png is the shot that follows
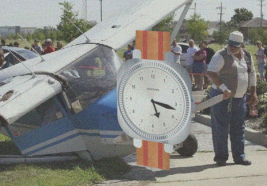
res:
5:17
